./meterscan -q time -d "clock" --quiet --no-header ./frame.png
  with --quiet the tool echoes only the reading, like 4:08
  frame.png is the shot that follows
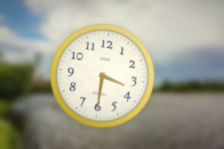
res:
3:30
